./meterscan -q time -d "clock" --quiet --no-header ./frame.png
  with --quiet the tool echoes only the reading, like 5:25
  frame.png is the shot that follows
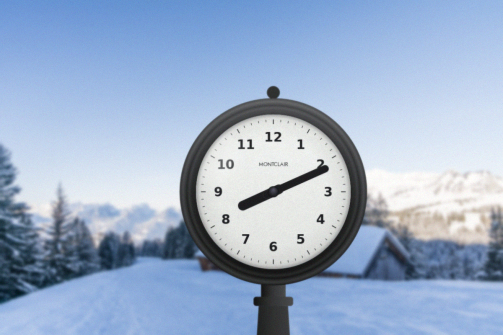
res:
8:11
